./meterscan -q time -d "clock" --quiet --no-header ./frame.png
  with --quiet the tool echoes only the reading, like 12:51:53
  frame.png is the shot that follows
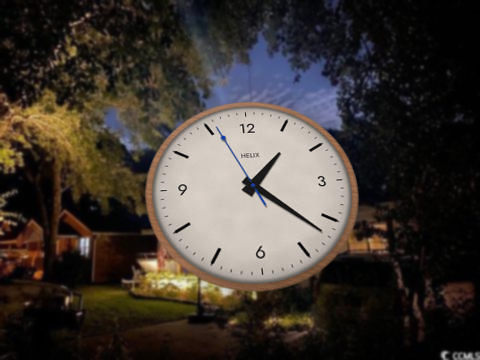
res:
1:21:56
